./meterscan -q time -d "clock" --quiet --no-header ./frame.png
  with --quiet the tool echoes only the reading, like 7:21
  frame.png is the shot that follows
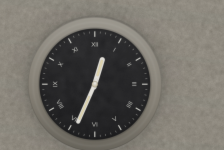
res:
12:34
